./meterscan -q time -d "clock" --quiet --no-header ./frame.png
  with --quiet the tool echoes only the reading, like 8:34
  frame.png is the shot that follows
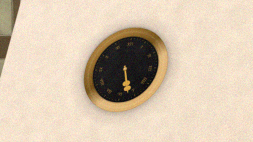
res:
5:27
